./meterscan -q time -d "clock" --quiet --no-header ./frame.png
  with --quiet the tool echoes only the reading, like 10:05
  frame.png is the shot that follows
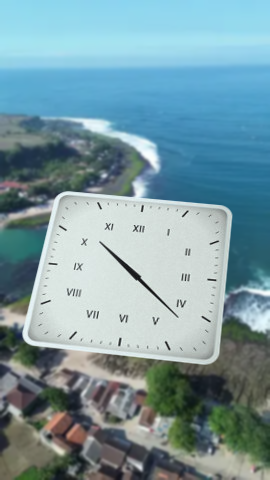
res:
10:22
